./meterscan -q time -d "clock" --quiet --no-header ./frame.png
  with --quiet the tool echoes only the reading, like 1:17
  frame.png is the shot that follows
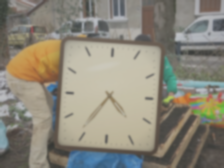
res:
4:36
